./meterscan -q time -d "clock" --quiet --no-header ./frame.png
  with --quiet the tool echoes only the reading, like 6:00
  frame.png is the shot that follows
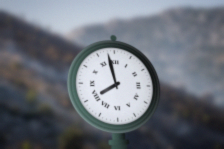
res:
7:58
